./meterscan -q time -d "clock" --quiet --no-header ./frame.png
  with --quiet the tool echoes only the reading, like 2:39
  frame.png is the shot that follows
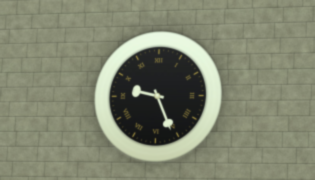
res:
9:26
